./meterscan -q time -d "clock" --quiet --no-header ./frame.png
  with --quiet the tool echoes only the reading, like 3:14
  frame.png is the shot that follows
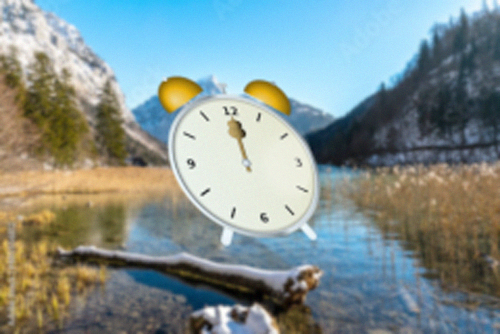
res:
12:00
